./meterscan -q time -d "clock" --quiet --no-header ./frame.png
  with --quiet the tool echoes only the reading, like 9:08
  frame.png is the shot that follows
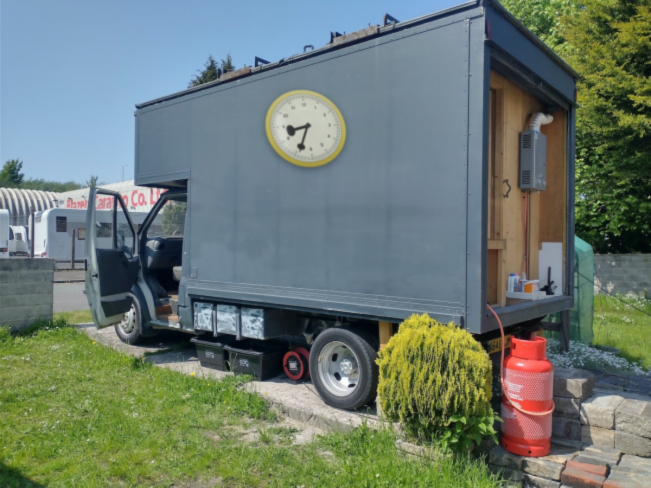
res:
8:34
